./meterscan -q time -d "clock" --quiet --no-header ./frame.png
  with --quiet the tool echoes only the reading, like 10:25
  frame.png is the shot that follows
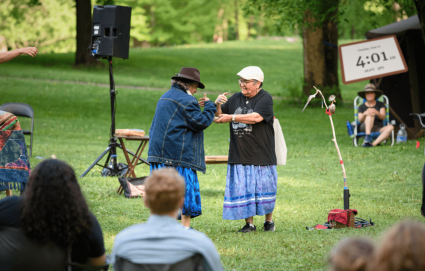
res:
4:01
